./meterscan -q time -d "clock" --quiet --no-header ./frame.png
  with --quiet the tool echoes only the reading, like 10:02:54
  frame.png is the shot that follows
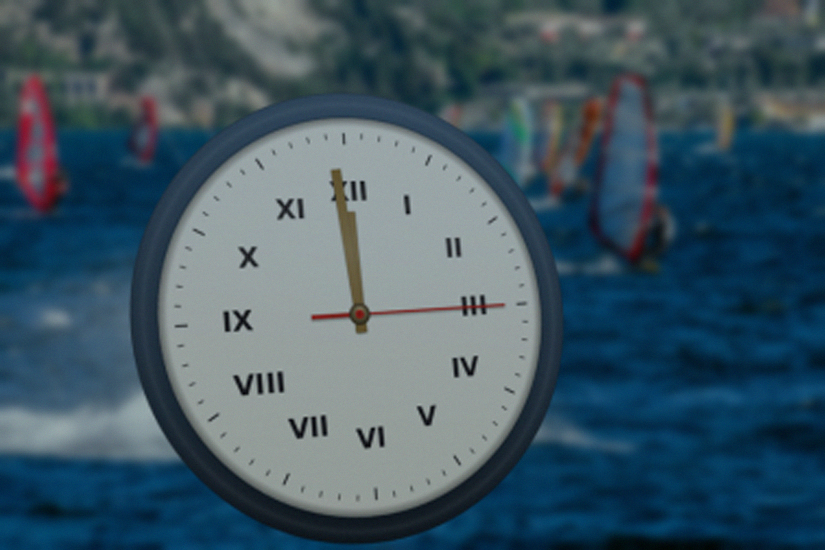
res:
11:59:15
